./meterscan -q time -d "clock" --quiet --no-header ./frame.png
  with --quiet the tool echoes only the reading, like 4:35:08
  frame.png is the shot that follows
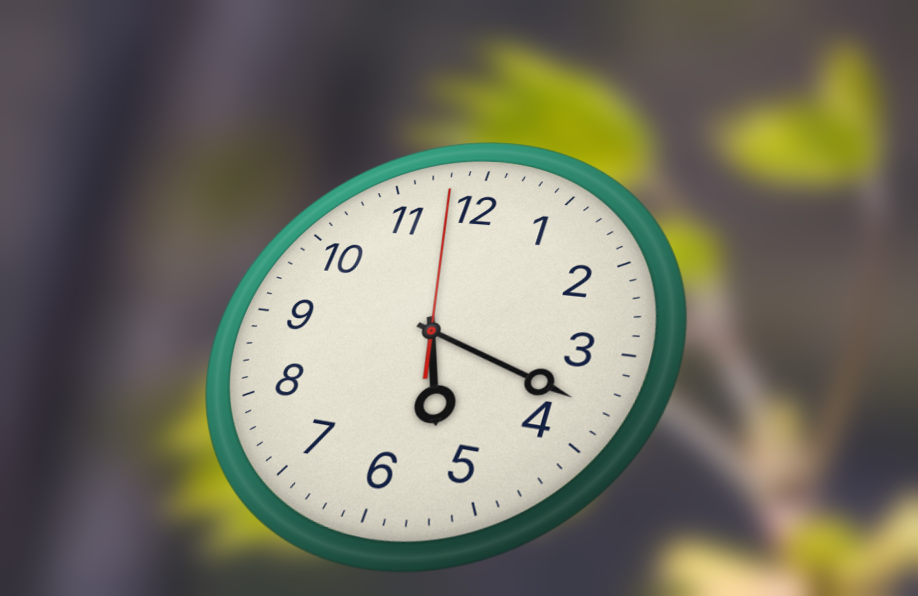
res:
5:17:58
